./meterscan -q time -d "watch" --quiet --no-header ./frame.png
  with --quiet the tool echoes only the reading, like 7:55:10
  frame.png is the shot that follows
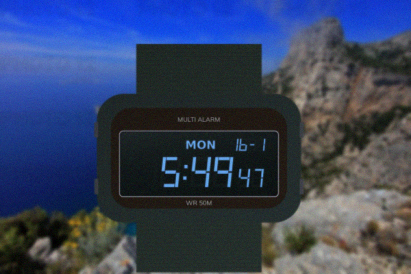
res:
5:49:47
